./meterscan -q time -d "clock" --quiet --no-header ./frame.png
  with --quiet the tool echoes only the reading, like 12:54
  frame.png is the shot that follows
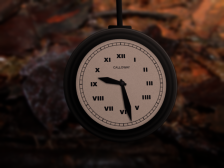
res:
9:28
